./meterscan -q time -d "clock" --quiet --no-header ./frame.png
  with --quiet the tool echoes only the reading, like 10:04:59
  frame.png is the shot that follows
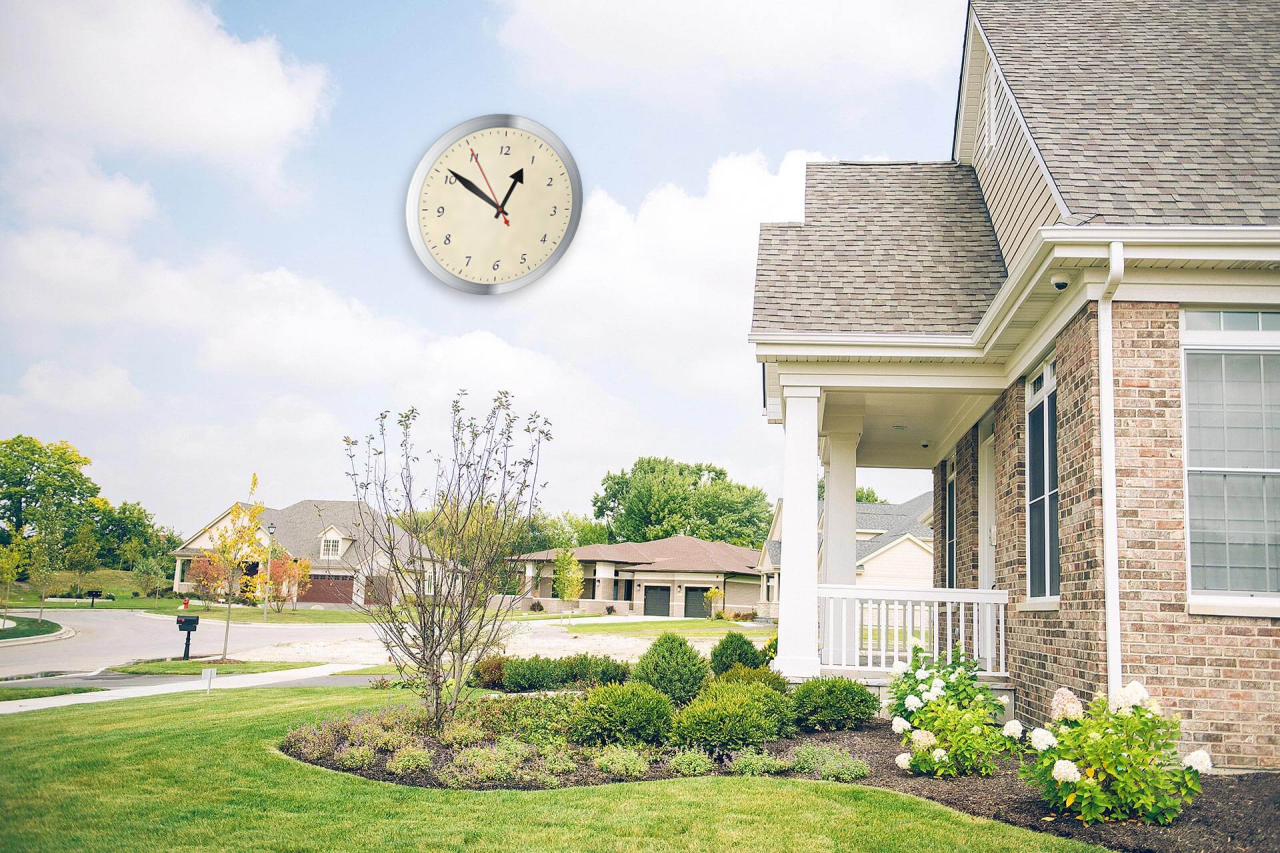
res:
12:50:55
